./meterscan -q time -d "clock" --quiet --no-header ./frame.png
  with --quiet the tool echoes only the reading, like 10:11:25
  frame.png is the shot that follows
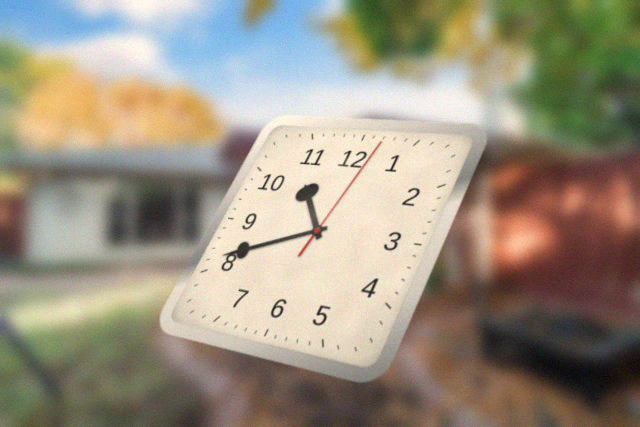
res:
10:41:02
